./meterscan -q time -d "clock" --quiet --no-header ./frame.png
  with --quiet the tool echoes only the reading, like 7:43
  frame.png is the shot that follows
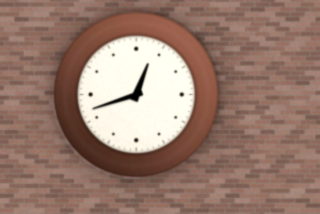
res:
12:42
